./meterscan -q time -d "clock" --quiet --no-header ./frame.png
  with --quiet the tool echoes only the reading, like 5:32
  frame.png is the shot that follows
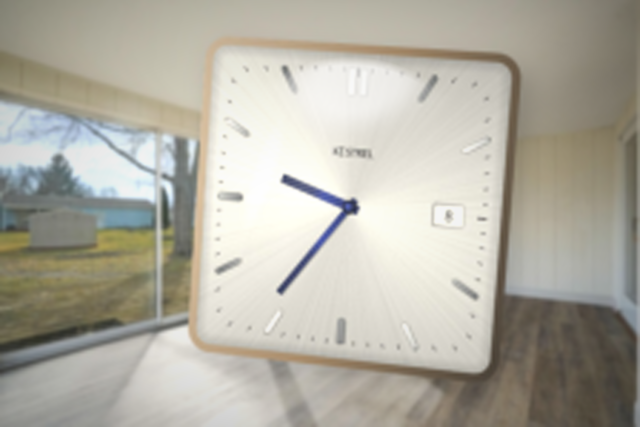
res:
9:36
